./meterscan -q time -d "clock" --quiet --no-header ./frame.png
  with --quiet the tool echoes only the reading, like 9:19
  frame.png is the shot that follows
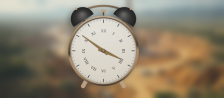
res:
3:51
